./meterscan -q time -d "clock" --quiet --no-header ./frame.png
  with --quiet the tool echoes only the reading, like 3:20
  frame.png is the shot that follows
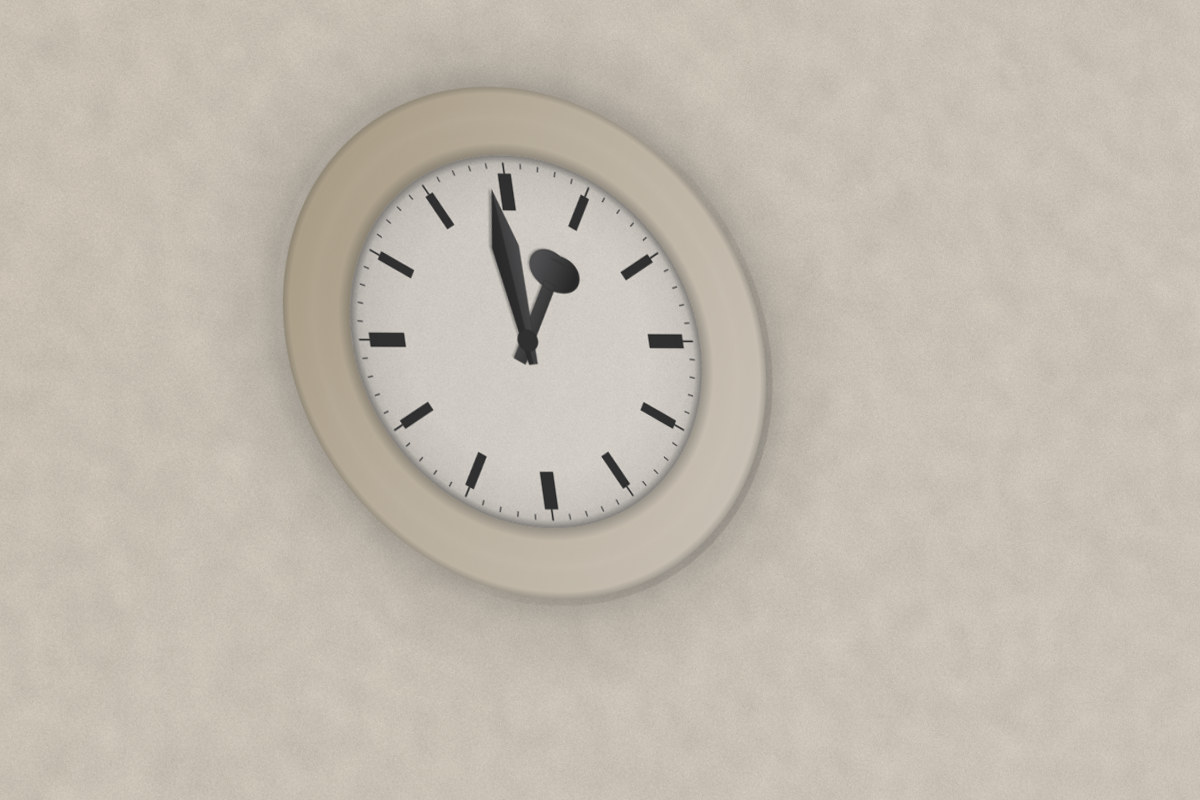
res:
12:59
